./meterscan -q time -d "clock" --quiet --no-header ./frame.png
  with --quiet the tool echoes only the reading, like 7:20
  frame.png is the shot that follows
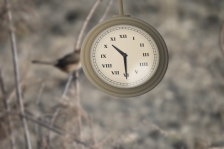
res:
10:30
